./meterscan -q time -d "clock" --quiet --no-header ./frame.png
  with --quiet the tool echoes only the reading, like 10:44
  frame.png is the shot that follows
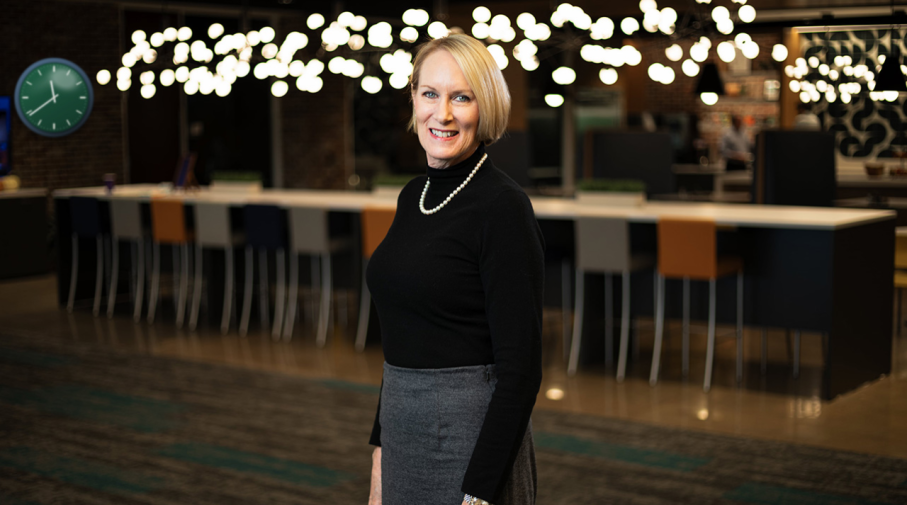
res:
11:39
